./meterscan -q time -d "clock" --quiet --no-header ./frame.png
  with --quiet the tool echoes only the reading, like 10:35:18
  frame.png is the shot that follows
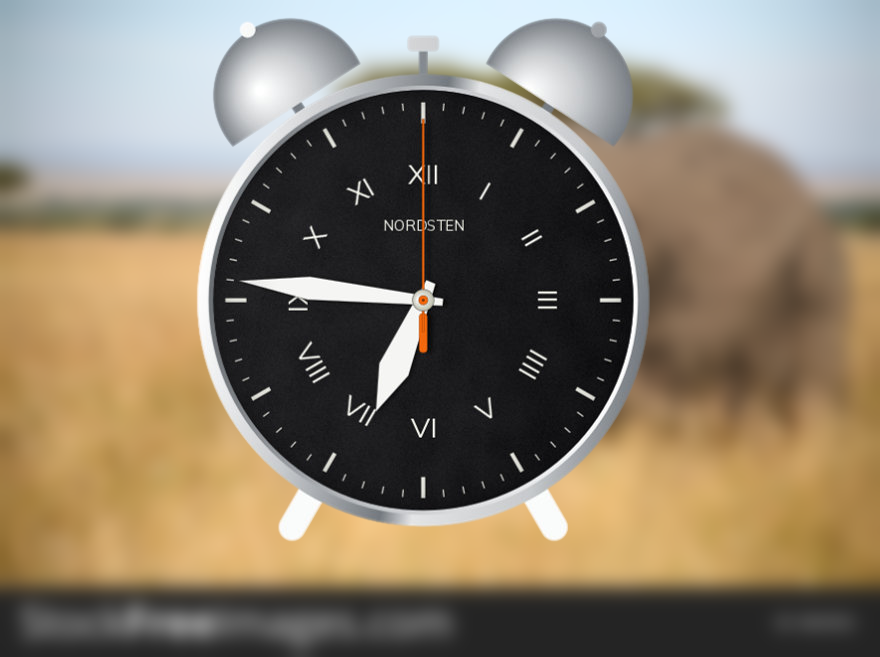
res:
6:46:00
